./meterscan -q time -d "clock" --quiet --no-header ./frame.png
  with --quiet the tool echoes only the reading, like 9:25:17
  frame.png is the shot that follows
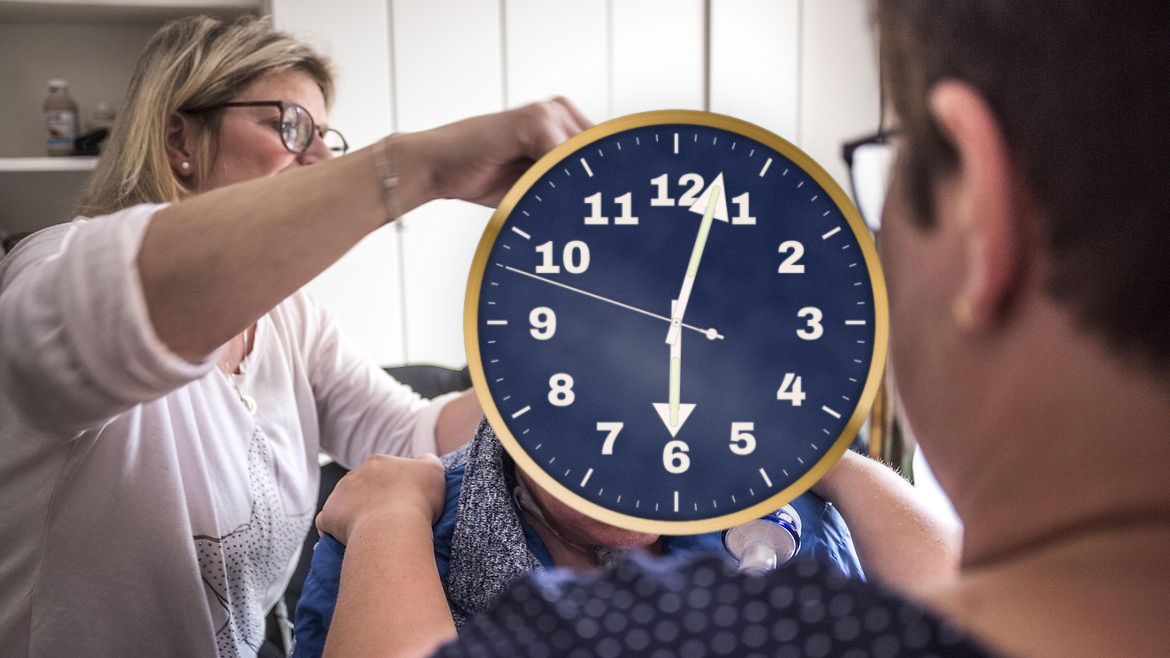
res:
6:02:48
